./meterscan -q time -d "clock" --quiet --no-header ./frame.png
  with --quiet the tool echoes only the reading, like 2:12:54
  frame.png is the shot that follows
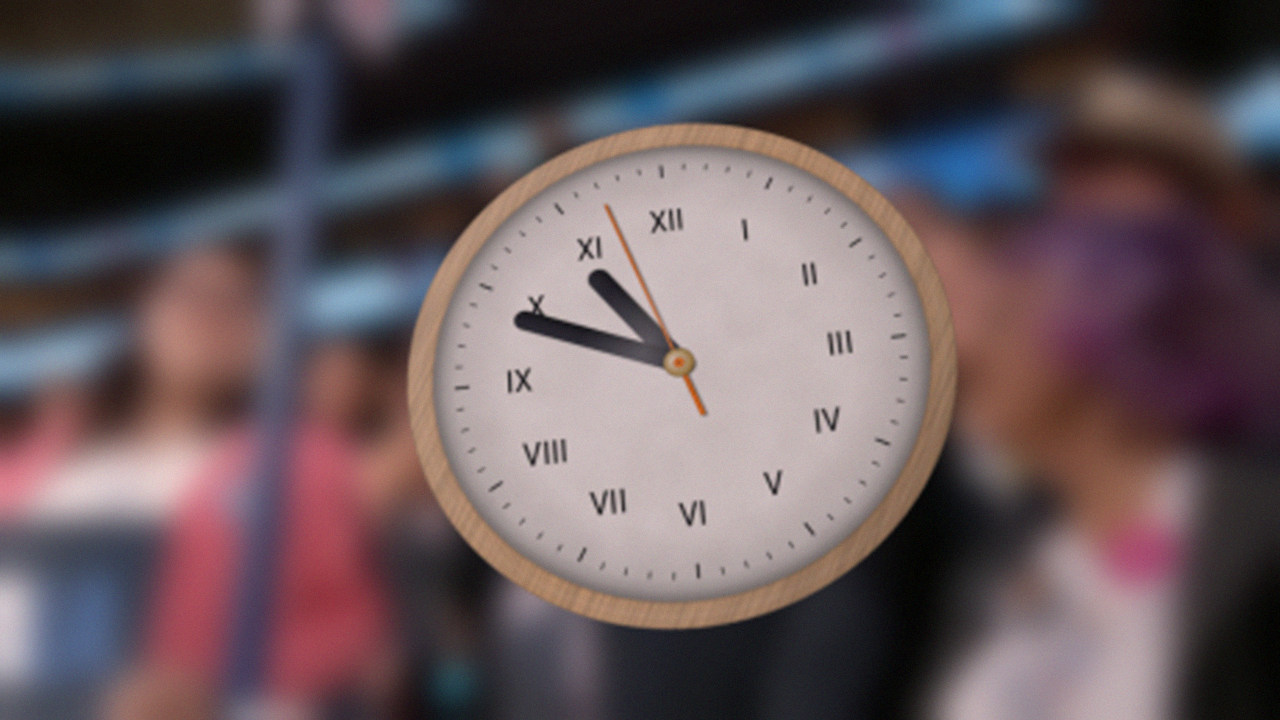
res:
10:48:57
